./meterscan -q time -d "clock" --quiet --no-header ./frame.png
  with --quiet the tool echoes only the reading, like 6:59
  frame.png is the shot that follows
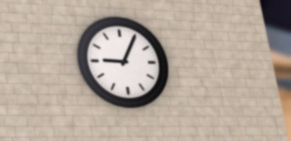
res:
9:05
